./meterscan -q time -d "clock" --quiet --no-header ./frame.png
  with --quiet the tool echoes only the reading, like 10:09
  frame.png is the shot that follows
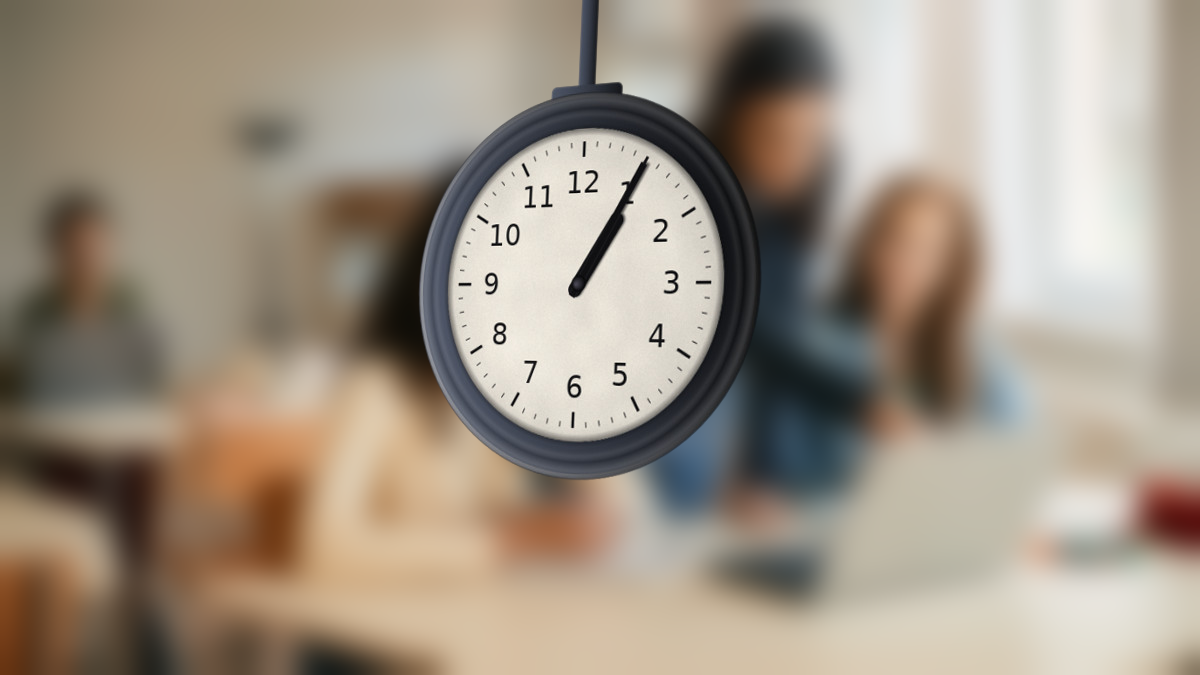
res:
1:05
